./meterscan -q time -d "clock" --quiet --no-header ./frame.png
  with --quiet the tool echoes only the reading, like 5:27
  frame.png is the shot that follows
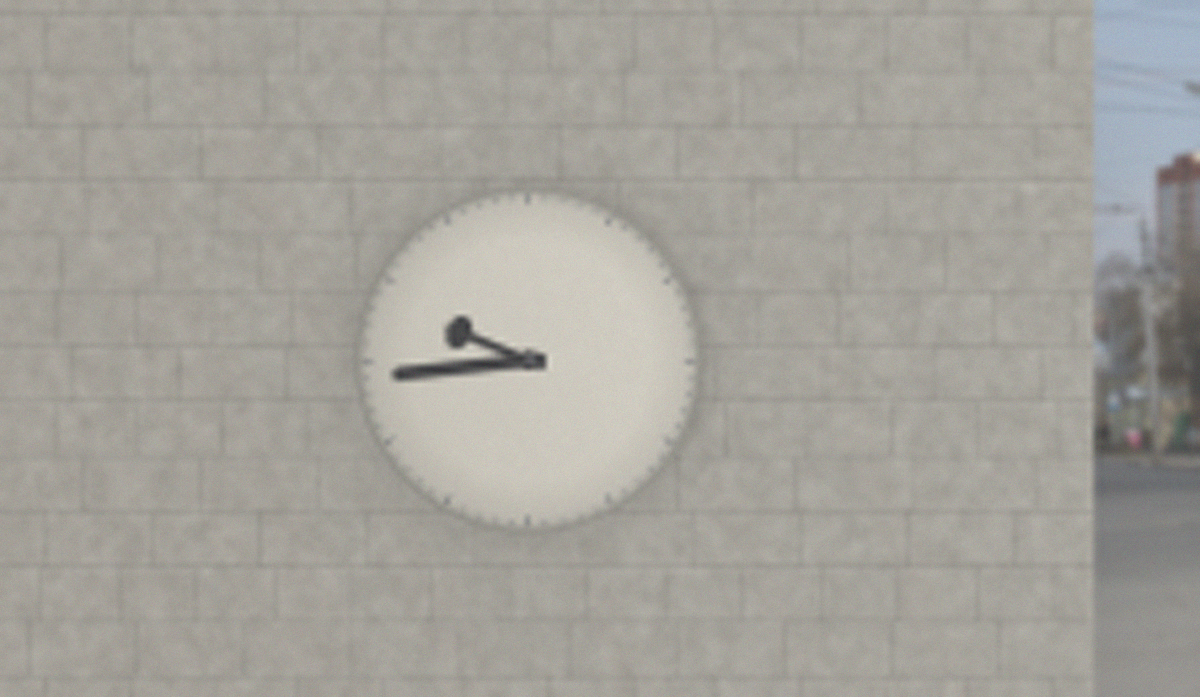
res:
9:44
